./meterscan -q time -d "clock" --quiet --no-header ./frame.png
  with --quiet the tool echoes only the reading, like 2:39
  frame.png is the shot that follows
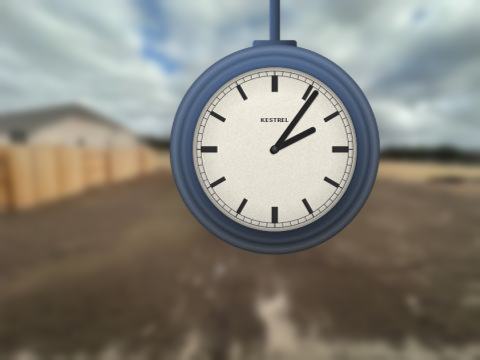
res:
2:06
